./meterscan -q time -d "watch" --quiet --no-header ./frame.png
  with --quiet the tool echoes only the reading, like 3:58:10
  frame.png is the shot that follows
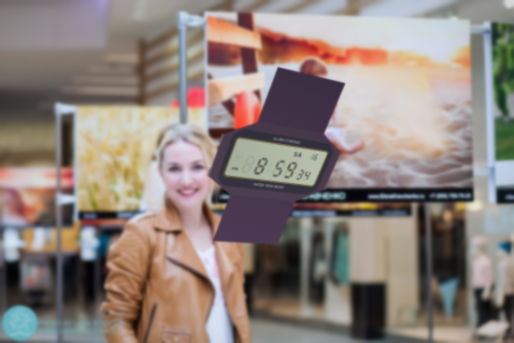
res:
8:59:34
